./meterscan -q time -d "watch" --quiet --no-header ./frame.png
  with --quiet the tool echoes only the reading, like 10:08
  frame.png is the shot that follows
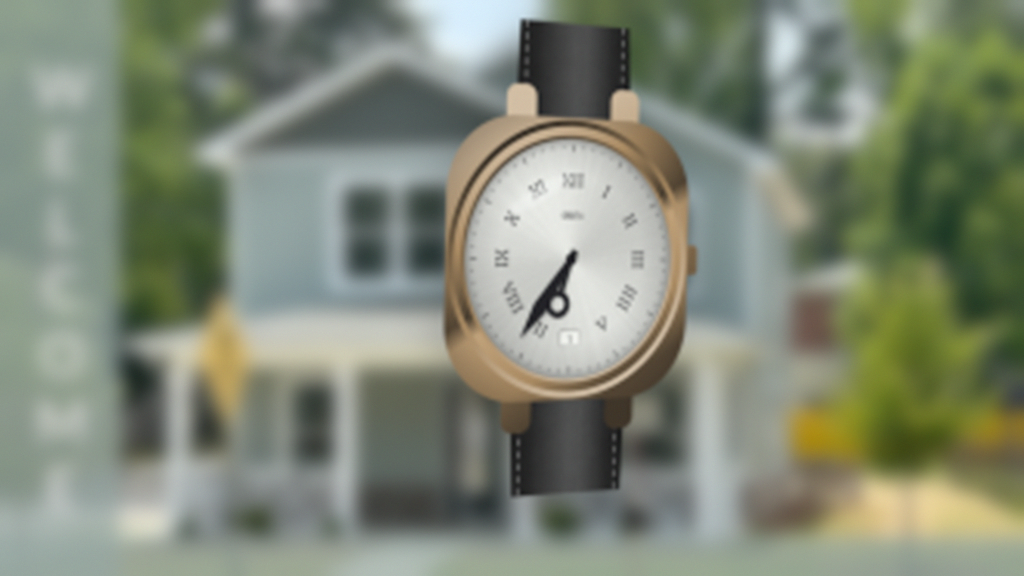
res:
6:36
